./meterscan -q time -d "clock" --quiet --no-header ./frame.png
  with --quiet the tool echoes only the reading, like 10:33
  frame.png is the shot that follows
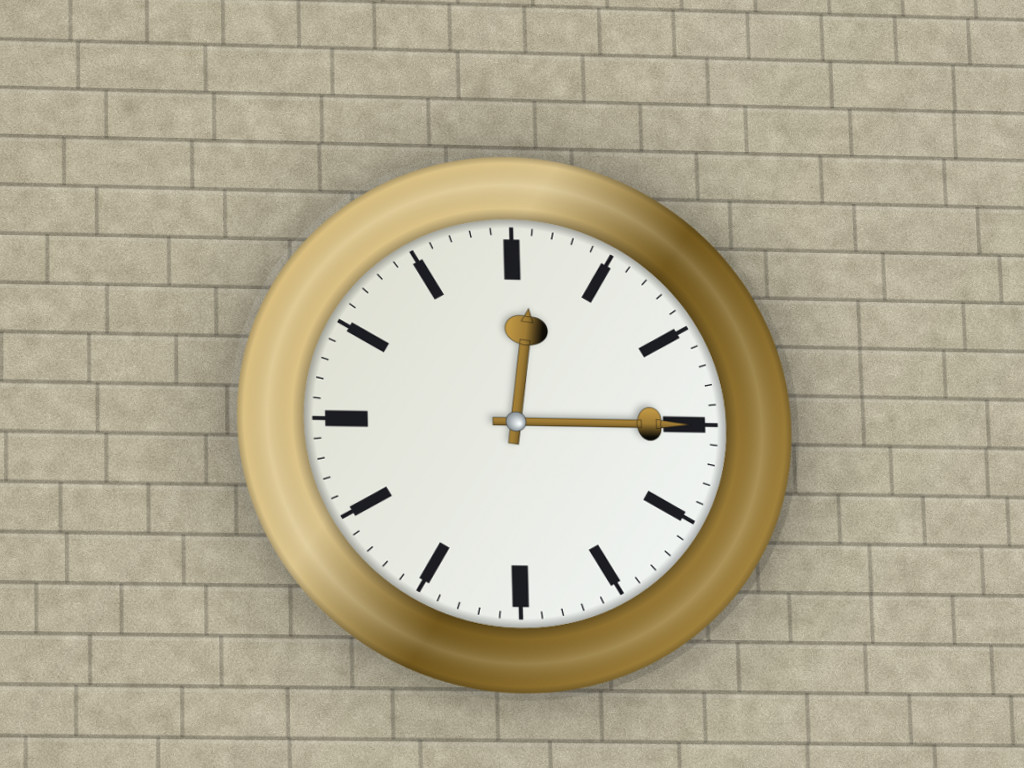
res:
12:15
